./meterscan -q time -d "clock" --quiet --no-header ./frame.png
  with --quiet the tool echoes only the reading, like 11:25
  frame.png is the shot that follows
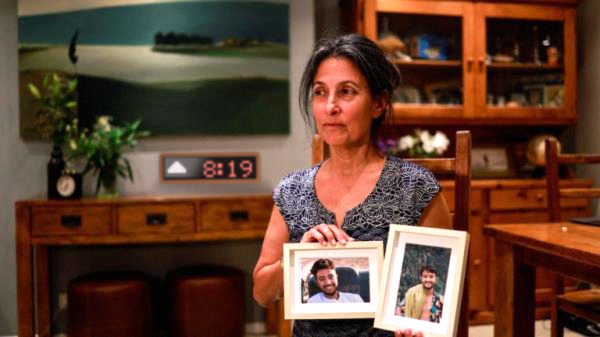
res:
8:19
